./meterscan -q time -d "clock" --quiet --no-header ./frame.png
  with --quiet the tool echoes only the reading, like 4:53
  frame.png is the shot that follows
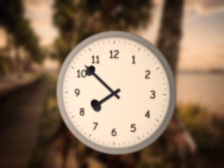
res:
7:52
